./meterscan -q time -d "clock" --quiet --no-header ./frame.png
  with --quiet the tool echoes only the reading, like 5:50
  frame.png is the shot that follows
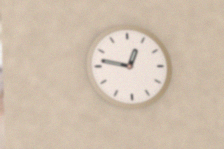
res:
12:47
